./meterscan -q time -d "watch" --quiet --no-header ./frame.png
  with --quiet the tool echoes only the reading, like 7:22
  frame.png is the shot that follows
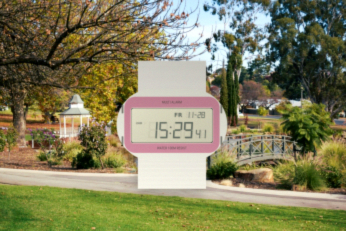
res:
15:29
